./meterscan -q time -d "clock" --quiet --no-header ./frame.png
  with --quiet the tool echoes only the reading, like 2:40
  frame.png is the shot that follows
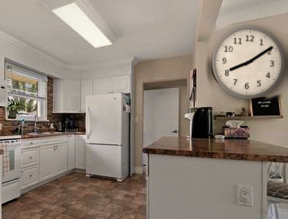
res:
8:09
